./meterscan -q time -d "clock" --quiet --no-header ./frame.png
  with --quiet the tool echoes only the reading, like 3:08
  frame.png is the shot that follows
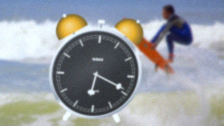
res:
6:19
